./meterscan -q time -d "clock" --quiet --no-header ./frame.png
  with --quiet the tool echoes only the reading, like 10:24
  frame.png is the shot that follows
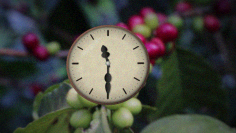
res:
11:30
